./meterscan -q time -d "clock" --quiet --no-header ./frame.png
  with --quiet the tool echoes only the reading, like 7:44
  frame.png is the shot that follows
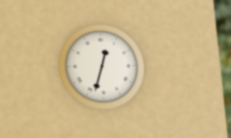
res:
12:33
